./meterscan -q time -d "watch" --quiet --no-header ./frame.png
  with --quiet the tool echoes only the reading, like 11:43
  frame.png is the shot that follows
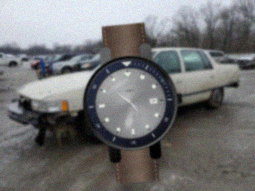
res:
4:52
